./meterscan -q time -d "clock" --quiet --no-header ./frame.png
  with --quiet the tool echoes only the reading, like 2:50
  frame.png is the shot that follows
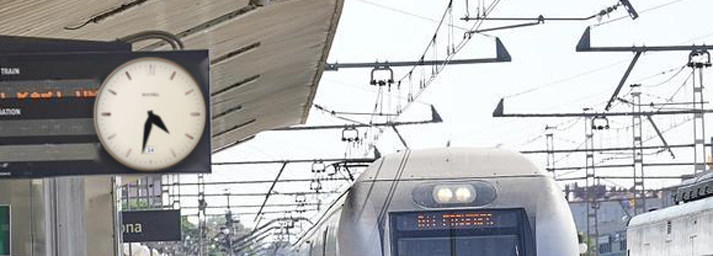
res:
4:32
